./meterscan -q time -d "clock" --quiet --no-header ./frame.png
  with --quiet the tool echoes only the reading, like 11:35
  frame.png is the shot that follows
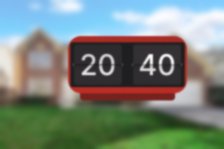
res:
20:40
